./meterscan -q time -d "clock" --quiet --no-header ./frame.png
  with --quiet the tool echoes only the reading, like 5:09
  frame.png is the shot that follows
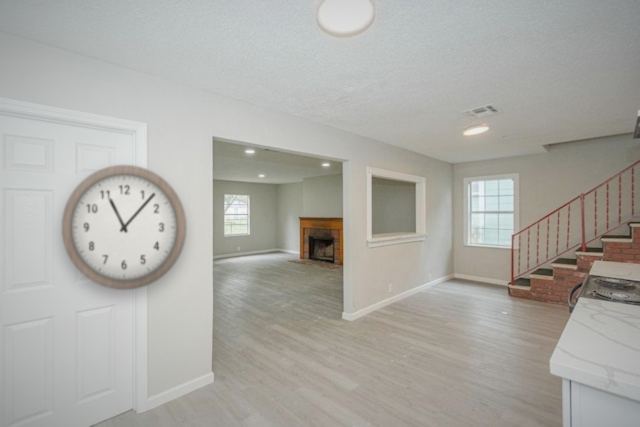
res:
11:07
